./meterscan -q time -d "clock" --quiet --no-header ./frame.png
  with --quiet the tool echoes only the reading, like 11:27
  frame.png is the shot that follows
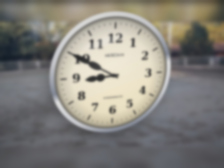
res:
8:50
